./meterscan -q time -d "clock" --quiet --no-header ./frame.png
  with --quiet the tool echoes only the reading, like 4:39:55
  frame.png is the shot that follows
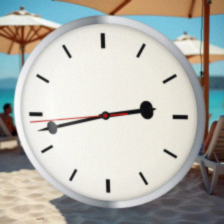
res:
2:42:44
